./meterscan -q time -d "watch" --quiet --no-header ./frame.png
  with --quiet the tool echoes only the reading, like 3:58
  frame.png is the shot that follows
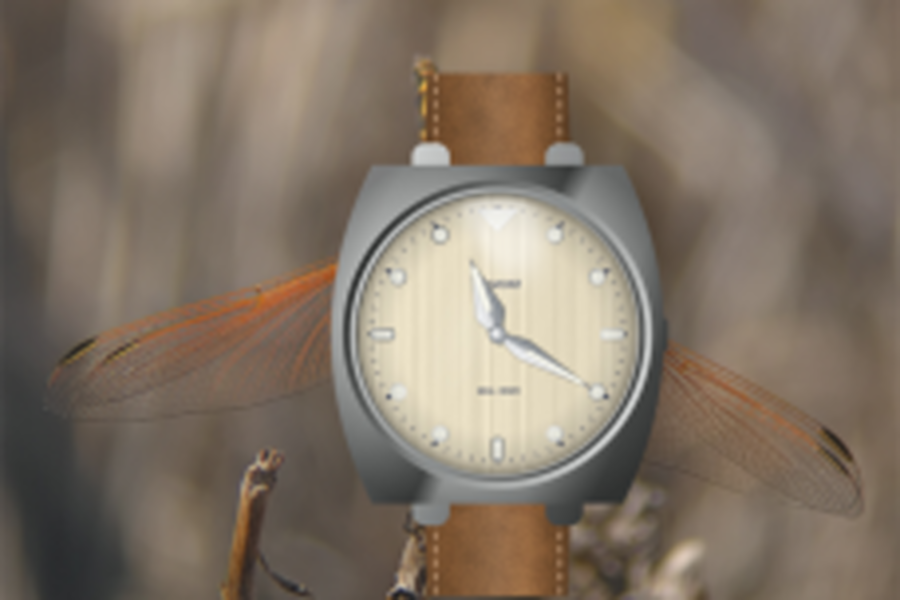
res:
11:20
